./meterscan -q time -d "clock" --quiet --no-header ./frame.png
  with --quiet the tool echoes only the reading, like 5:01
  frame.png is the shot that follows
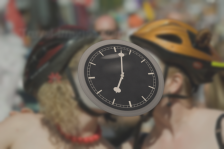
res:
7:02
